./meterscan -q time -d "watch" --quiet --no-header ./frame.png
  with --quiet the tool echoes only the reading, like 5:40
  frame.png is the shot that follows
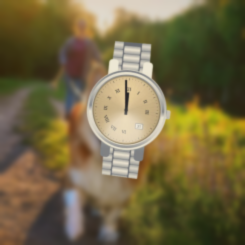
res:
11:59
